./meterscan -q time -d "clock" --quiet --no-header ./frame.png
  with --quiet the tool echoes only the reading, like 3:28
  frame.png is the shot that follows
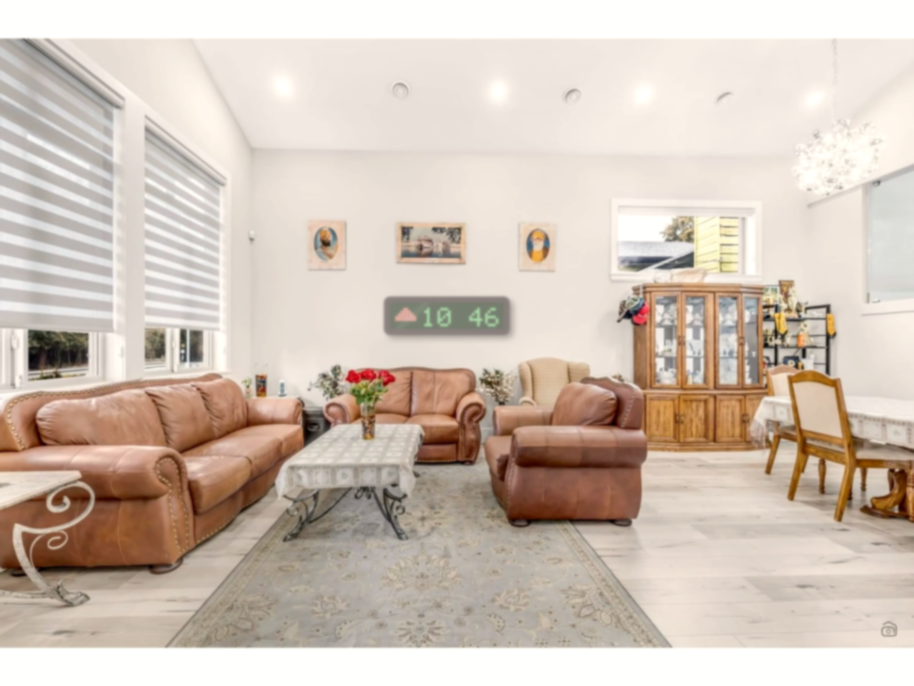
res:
10:46
